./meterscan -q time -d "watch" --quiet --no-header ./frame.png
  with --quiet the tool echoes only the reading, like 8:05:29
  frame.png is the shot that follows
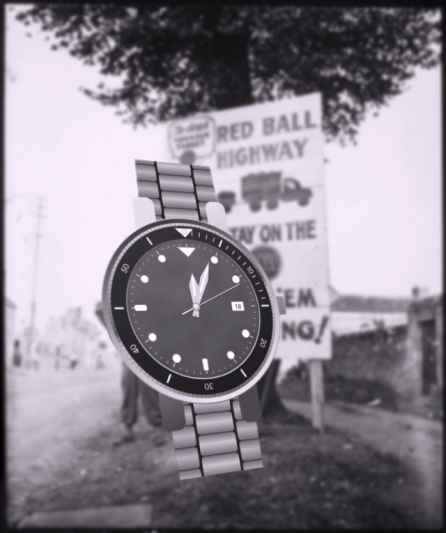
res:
12:04:11
